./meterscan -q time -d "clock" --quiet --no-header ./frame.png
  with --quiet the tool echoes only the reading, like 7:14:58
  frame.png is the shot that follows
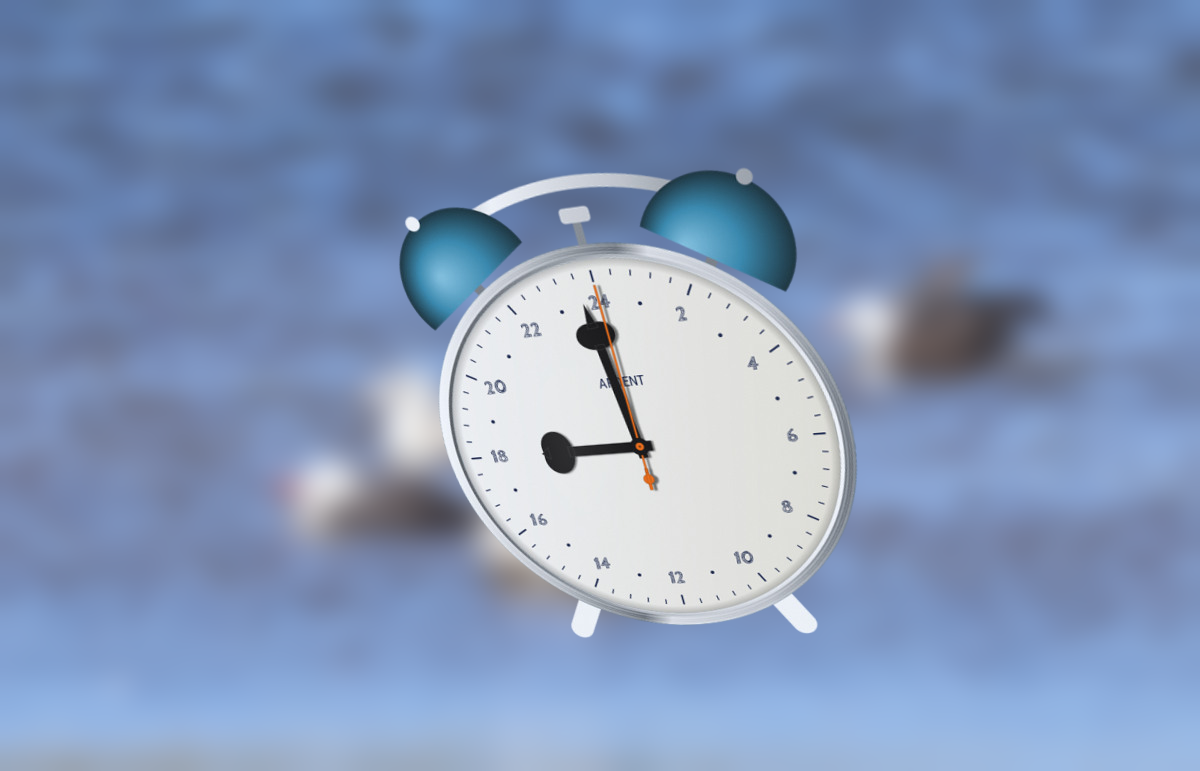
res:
17:59:00
